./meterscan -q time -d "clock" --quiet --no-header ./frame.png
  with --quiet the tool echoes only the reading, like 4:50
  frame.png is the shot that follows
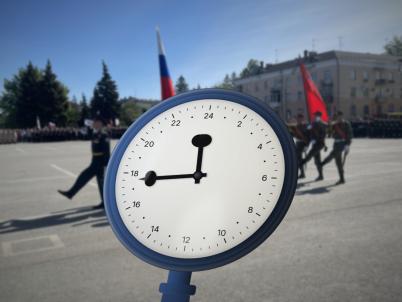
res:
23:44
